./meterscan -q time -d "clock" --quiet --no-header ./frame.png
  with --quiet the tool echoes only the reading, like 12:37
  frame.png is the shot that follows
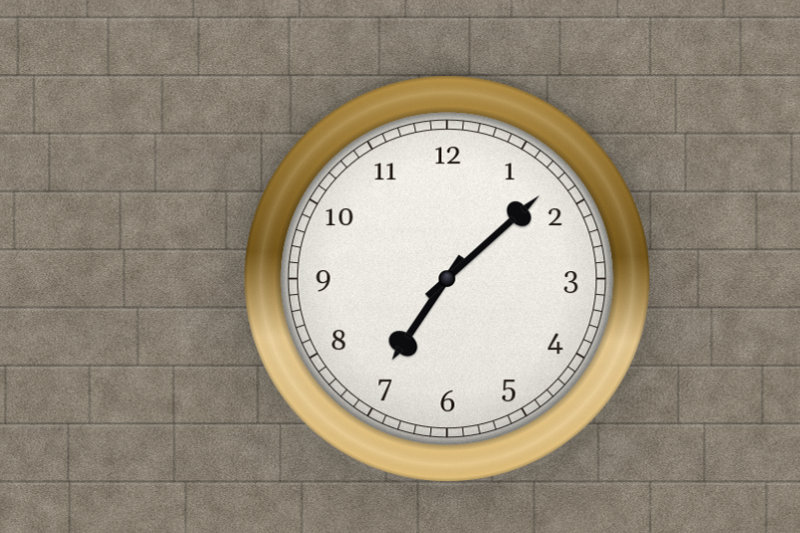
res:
7:08
